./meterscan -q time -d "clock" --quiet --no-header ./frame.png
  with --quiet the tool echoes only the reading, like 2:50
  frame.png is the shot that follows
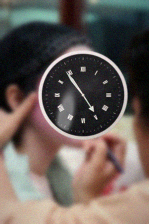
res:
4:54
